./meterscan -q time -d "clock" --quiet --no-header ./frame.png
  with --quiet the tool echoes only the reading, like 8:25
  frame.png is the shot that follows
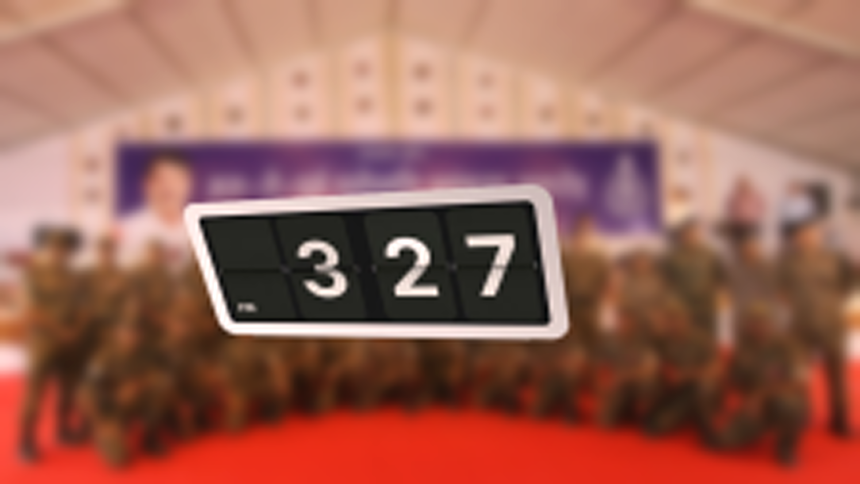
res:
3:27
